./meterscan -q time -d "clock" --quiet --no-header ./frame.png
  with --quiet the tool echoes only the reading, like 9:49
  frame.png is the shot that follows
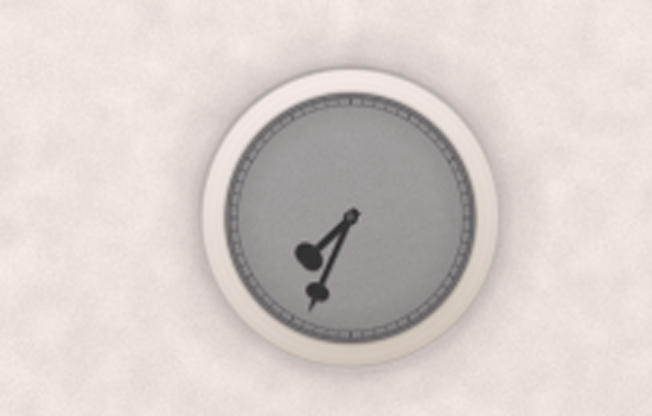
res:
7:34
